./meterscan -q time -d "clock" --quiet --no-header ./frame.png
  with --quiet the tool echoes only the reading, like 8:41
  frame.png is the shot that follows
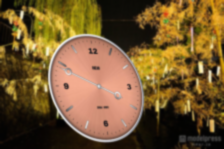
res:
3:49
